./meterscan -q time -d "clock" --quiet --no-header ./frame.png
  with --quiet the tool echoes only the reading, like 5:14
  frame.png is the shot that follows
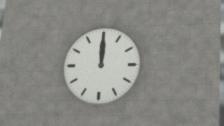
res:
12:00
